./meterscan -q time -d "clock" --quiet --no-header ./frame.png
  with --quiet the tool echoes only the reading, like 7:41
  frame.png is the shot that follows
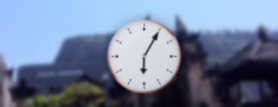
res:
6:05
